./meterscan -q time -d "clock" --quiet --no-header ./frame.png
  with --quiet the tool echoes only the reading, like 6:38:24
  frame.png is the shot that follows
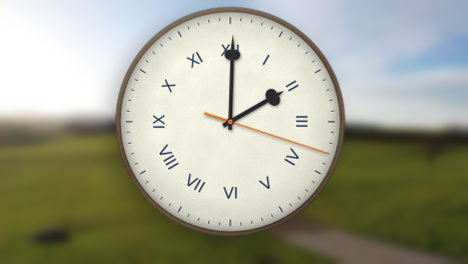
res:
2:00:18
